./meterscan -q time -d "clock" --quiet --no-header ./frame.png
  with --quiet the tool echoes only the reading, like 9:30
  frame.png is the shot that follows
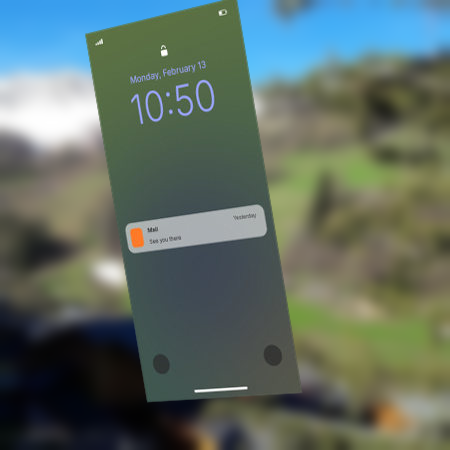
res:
10:50
